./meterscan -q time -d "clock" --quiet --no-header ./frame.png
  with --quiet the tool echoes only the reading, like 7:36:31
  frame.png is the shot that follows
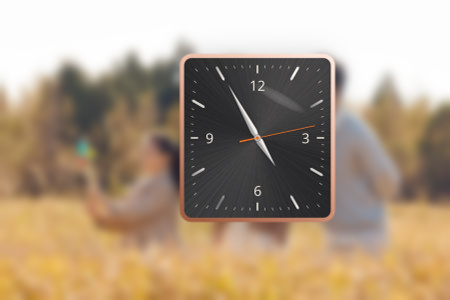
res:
4:55:13
